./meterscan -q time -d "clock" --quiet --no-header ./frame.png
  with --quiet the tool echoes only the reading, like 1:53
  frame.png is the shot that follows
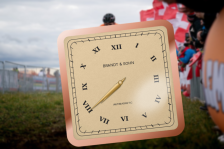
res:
7:39
